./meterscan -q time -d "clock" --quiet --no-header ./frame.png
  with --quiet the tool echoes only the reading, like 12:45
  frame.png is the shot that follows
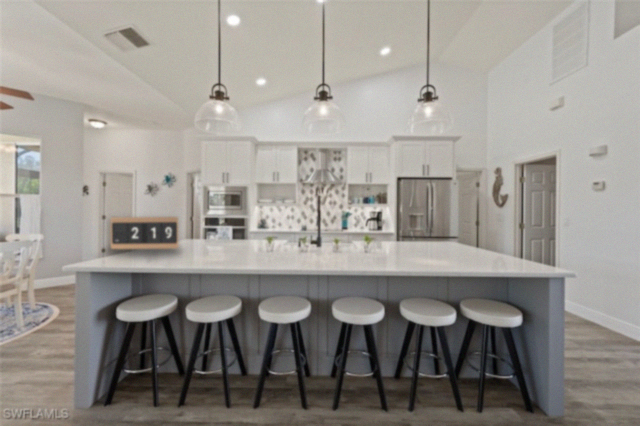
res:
2:19
